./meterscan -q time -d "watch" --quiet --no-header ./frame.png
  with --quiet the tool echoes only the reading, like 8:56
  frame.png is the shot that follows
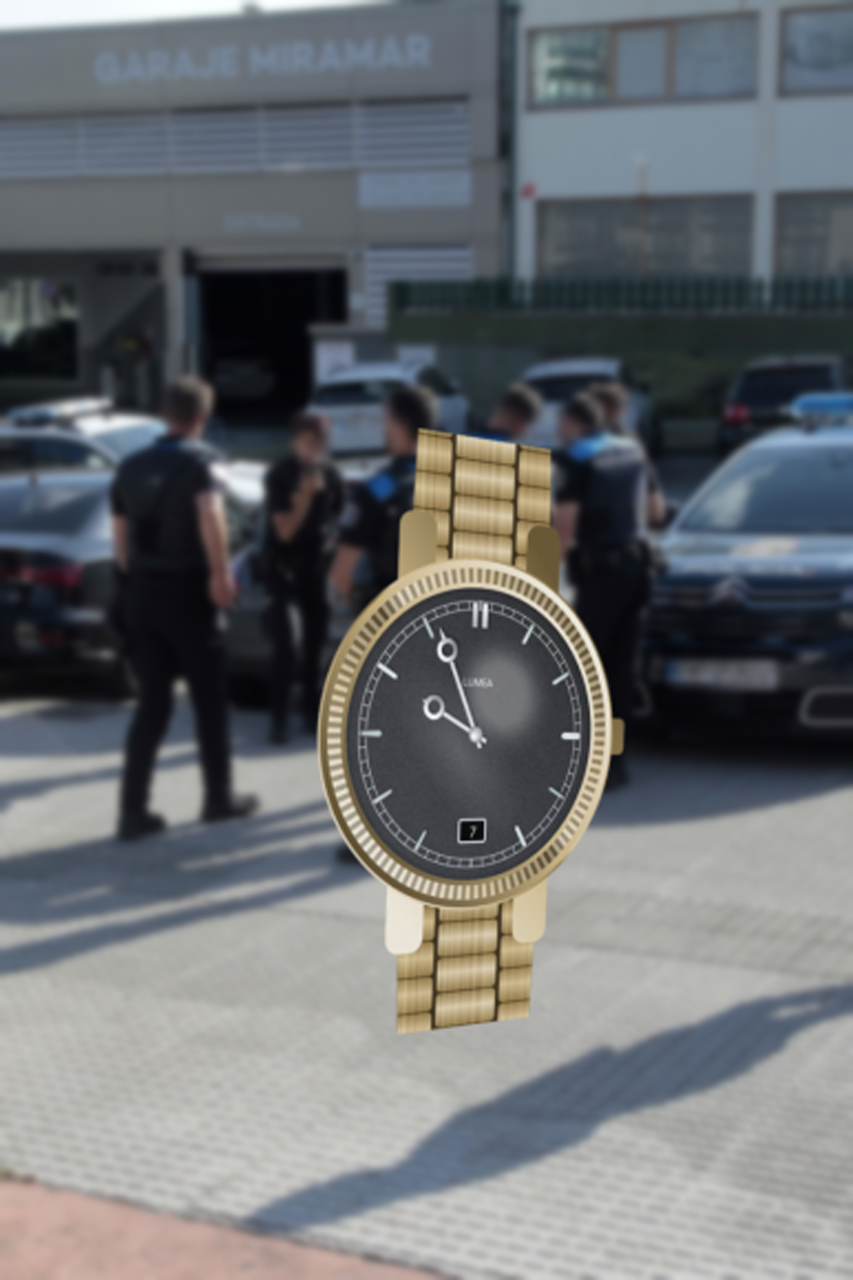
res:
9:56
